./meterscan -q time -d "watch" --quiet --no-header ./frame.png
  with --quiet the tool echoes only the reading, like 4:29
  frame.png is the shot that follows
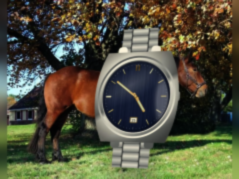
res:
4:51
